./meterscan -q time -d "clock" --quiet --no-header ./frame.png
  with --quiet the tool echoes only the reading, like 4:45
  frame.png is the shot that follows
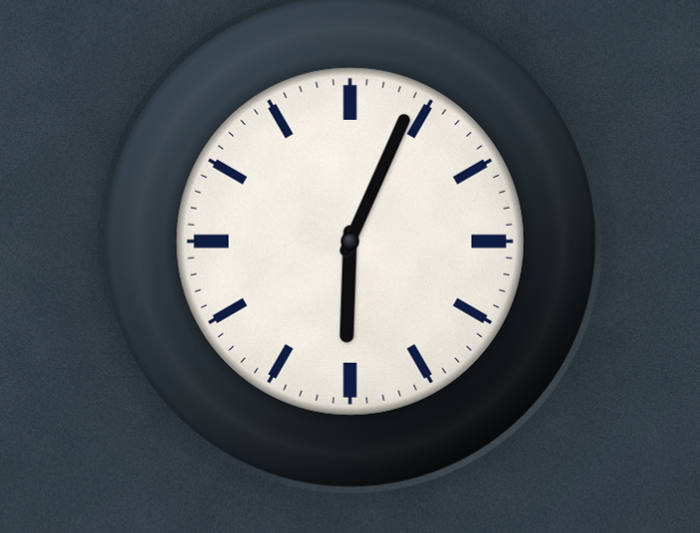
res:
6:04
